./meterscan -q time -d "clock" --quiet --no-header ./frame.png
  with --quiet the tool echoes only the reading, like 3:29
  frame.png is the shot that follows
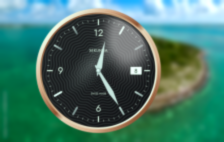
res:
12:25
